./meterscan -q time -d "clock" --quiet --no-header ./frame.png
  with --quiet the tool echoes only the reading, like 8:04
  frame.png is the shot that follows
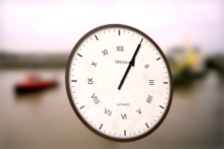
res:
1:05
